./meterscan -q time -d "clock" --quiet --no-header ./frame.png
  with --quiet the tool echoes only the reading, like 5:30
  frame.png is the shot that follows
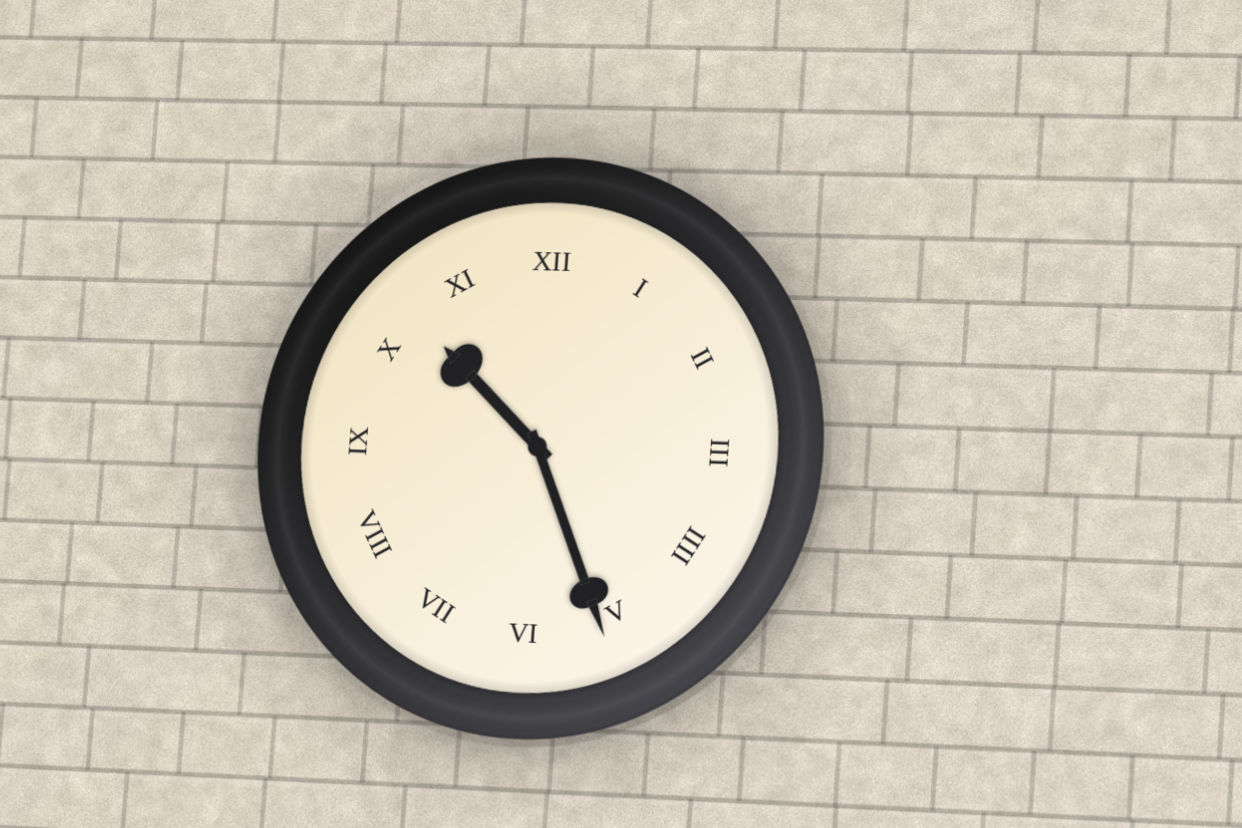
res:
10:26
